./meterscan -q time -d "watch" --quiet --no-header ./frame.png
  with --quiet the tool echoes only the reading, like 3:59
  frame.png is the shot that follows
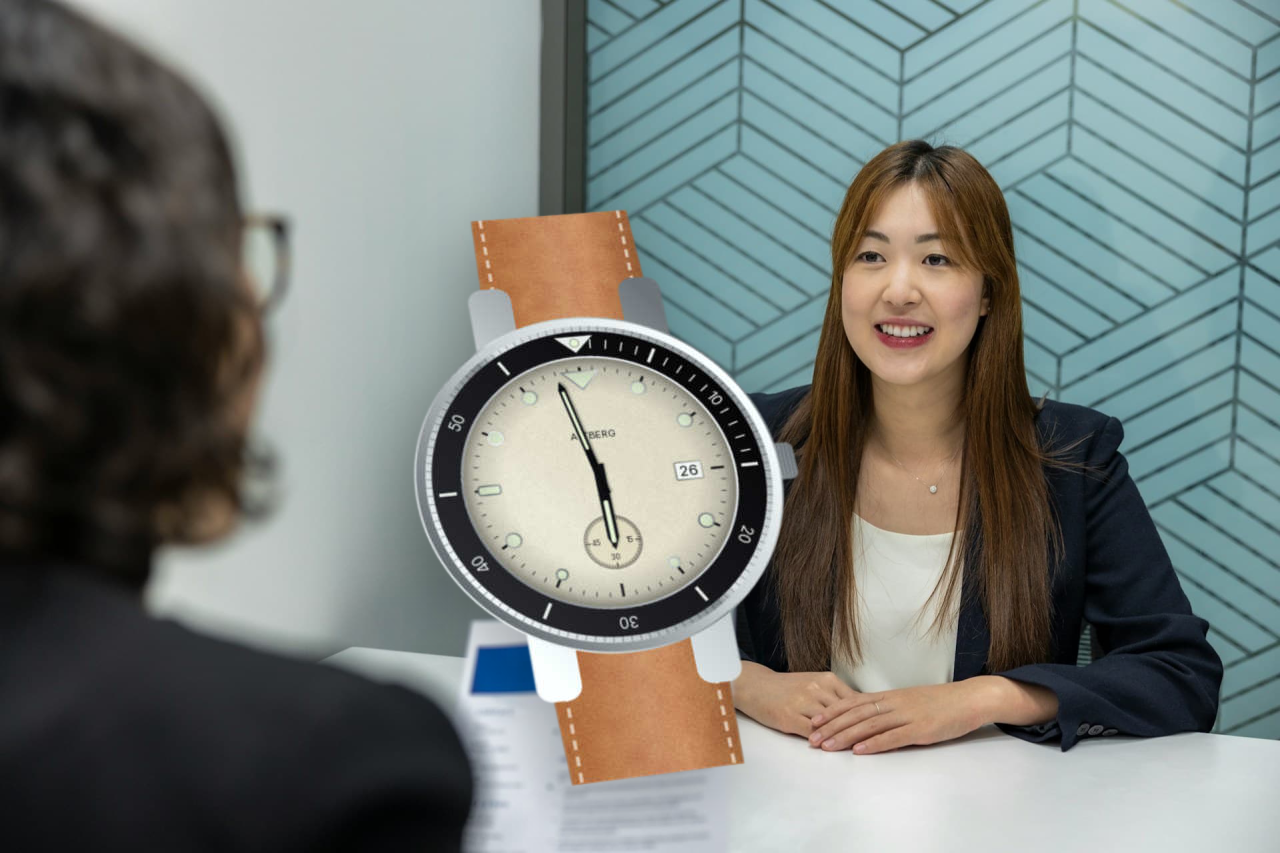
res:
5:58
